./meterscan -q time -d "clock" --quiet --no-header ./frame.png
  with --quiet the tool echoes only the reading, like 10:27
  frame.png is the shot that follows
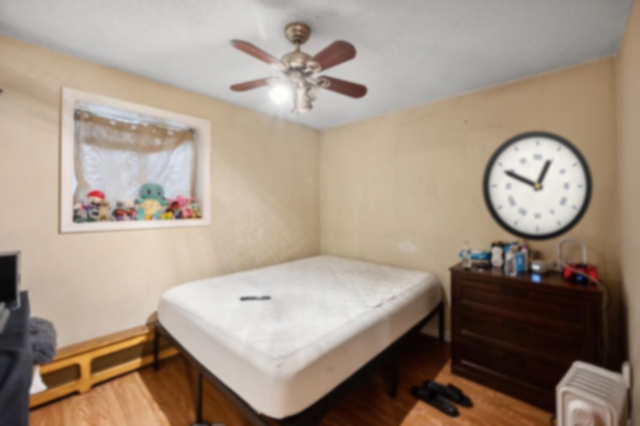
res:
12:49
